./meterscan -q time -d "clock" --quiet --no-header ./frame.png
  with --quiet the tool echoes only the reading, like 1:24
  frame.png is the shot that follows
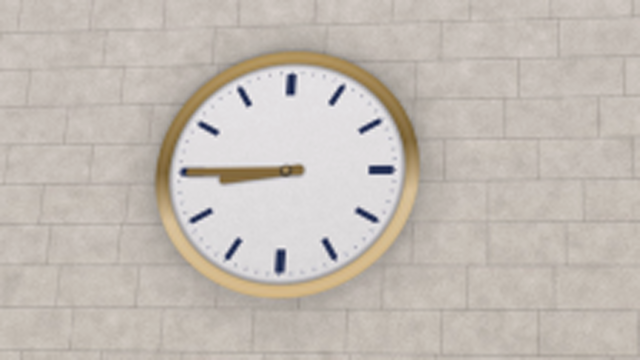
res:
8:45
